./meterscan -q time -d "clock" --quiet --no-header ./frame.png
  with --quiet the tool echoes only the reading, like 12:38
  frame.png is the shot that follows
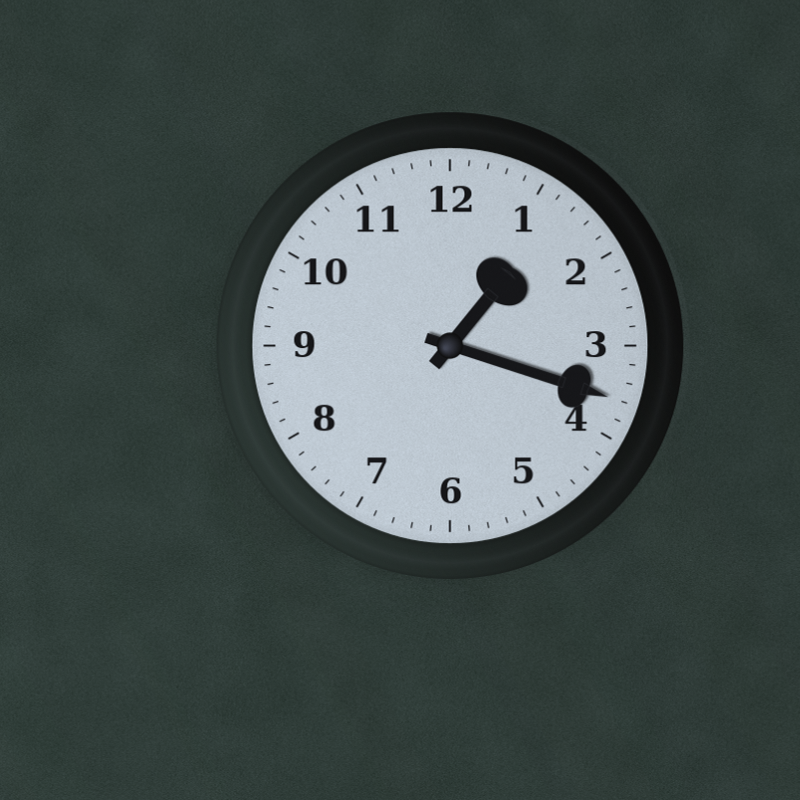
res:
1:18
